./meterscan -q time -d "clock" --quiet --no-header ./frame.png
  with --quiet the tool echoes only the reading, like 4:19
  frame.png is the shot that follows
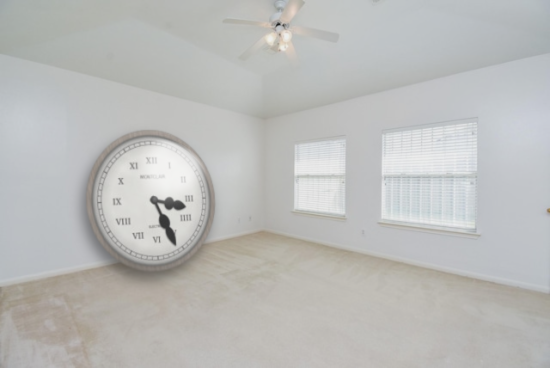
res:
3:26
